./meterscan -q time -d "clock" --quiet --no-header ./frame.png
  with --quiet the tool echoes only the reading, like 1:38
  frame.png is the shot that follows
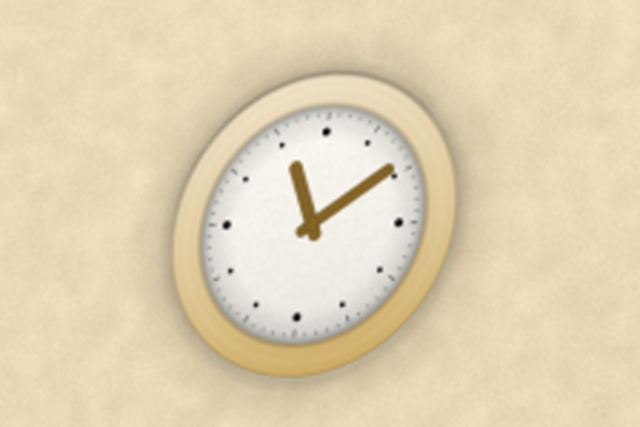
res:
11:09
